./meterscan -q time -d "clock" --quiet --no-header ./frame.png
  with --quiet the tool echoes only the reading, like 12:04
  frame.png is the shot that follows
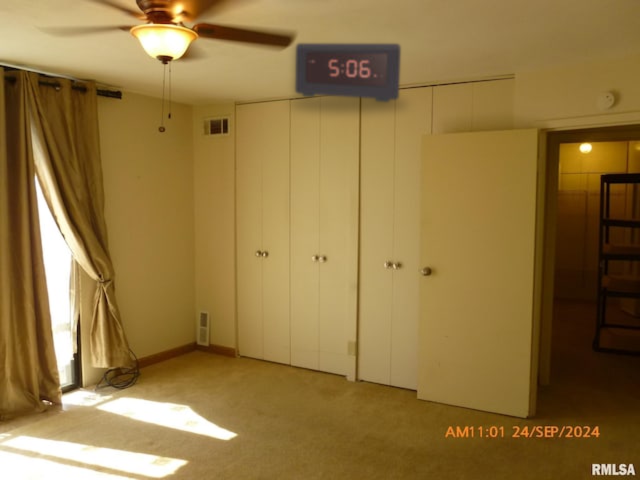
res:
5:06
